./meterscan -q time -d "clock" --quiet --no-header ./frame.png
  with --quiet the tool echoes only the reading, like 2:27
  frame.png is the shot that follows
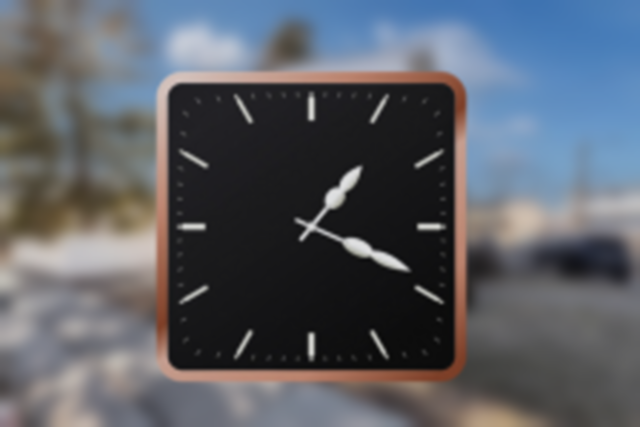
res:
1:19
